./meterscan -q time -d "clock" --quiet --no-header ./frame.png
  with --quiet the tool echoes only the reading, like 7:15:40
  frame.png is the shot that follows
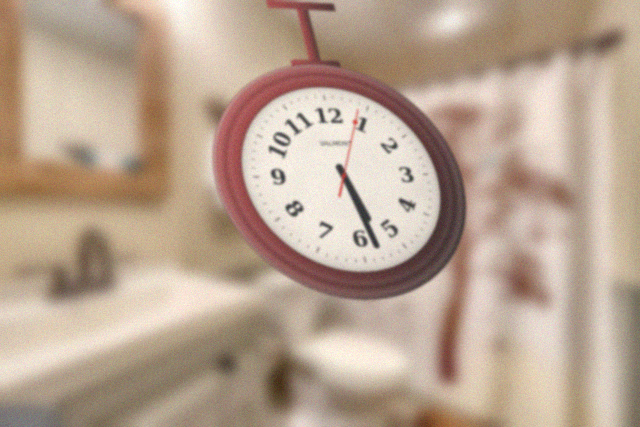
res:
5:28:04
